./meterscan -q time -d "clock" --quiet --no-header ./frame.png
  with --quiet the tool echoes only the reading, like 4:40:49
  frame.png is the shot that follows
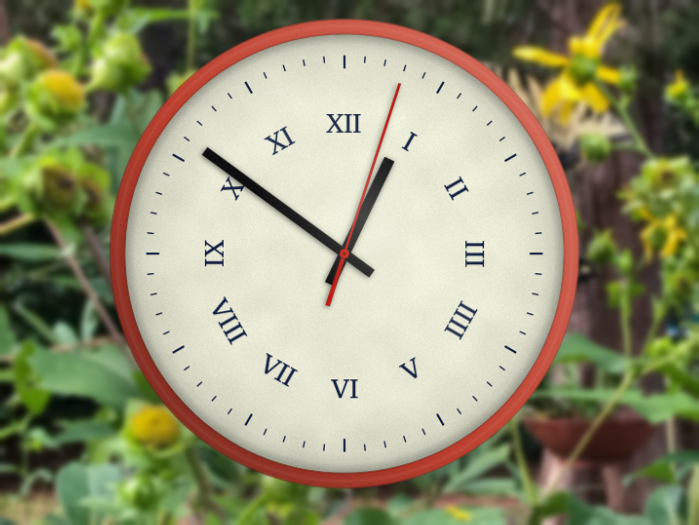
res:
12:51:03
